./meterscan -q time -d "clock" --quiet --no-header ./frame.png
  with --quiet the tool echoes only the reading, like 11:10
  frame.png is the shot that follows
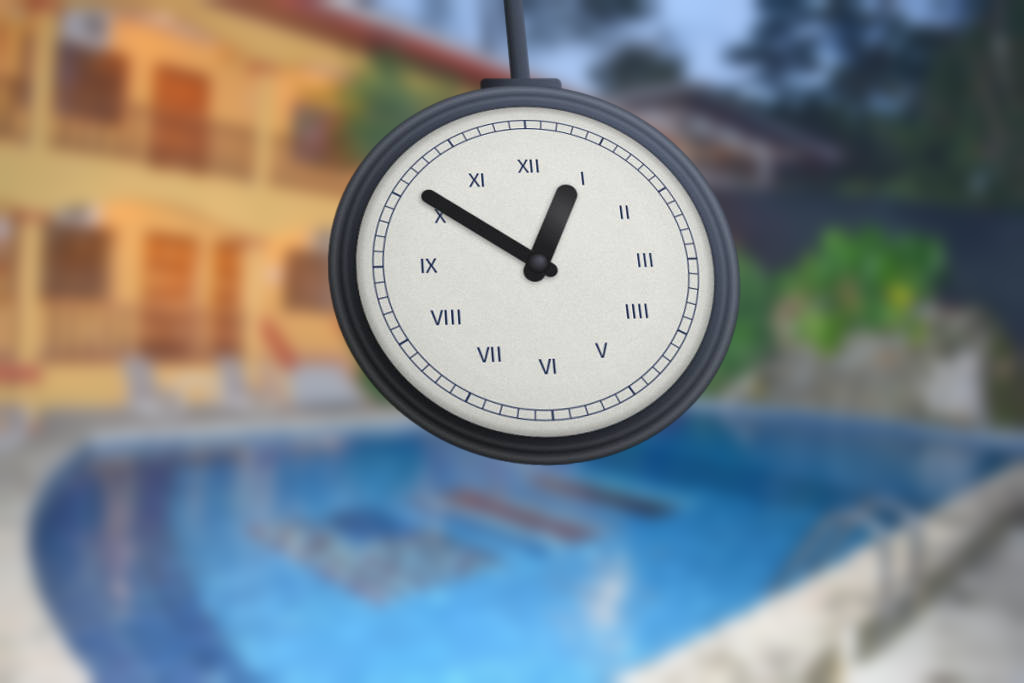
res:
12:51
